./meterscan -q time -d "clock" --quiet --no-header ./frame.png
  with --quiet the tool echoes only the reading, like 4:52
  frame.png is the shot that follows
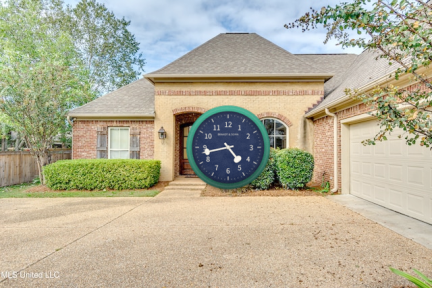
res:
4:43
